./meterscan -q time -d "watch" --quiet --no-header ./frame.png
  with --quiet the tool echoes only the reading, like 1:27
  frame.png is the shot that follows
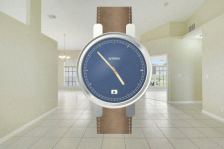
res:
4:53
